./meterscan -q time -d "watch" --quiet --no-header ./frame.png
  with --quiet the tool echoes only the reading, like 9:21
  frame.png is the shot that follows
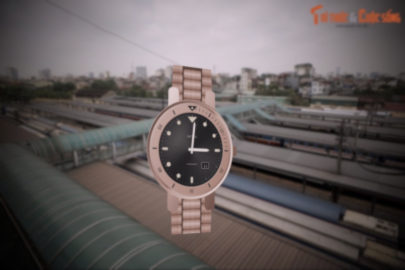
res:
3:01
